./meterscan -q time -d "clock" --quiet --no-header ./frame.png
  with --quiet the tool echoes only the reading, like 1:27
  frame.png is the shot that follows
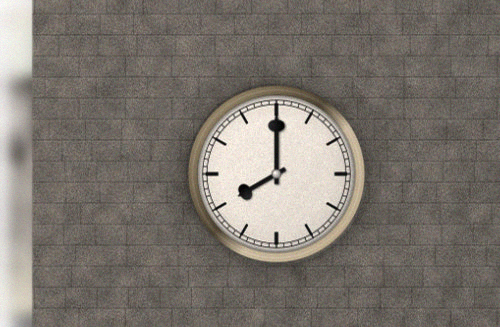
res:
8:00
